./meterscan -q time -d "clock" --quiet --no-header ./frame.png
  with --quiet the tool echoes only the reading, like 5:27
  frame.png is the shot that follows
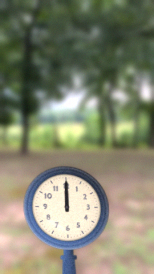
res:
12:00
